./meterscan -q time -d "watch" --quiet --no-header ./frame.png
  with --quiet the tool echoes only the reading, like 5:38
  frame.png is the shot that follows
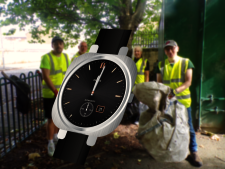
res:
12:01
